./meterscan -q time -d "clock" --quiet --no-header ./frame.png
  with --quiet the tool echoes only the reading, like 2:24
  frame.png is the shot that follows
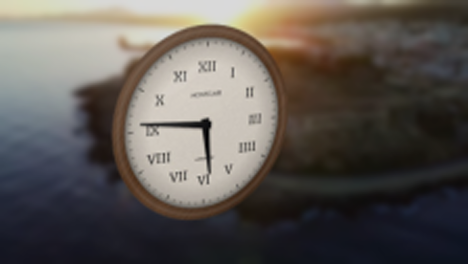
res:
5:46
